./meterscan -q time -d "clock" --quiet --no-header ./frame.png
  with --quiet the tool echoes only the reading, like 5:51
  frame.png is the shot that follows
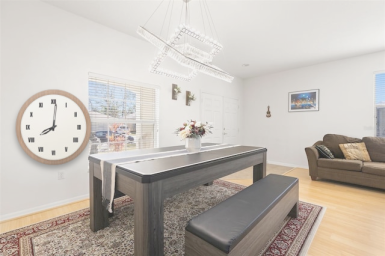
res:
8:01
